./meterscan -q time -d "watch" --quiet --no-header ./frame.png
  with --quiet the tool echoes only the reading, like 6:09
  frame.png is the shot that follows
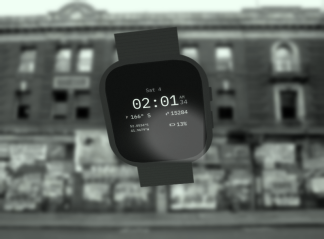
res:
2:01
